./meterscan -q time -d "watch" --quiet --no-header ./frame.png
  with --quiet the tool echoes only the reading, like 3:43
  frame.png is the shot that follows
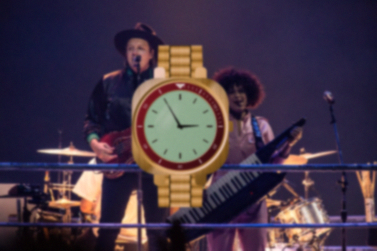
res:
2:55
